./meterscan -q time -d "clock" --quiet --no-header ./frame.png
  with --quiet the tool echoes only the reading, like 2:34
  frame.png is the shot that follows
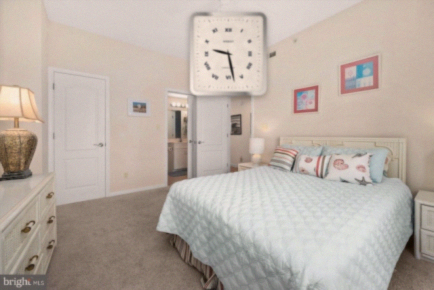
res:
9:28
